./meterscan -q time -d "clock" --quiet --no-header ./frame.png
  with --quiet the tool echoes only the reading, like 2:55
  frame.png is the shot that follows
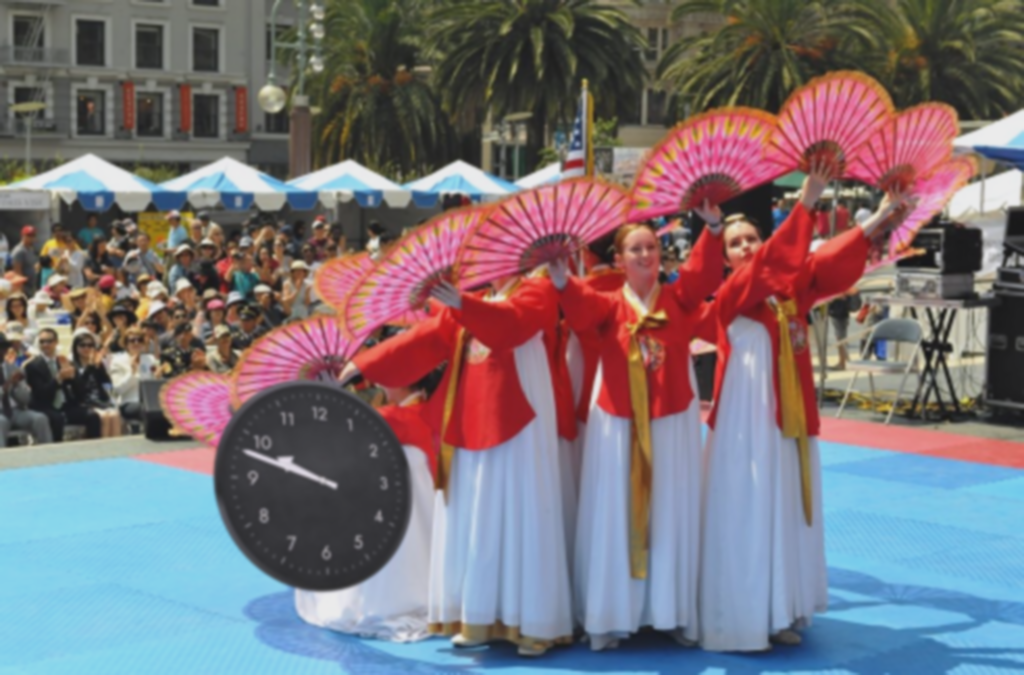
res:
9:48
